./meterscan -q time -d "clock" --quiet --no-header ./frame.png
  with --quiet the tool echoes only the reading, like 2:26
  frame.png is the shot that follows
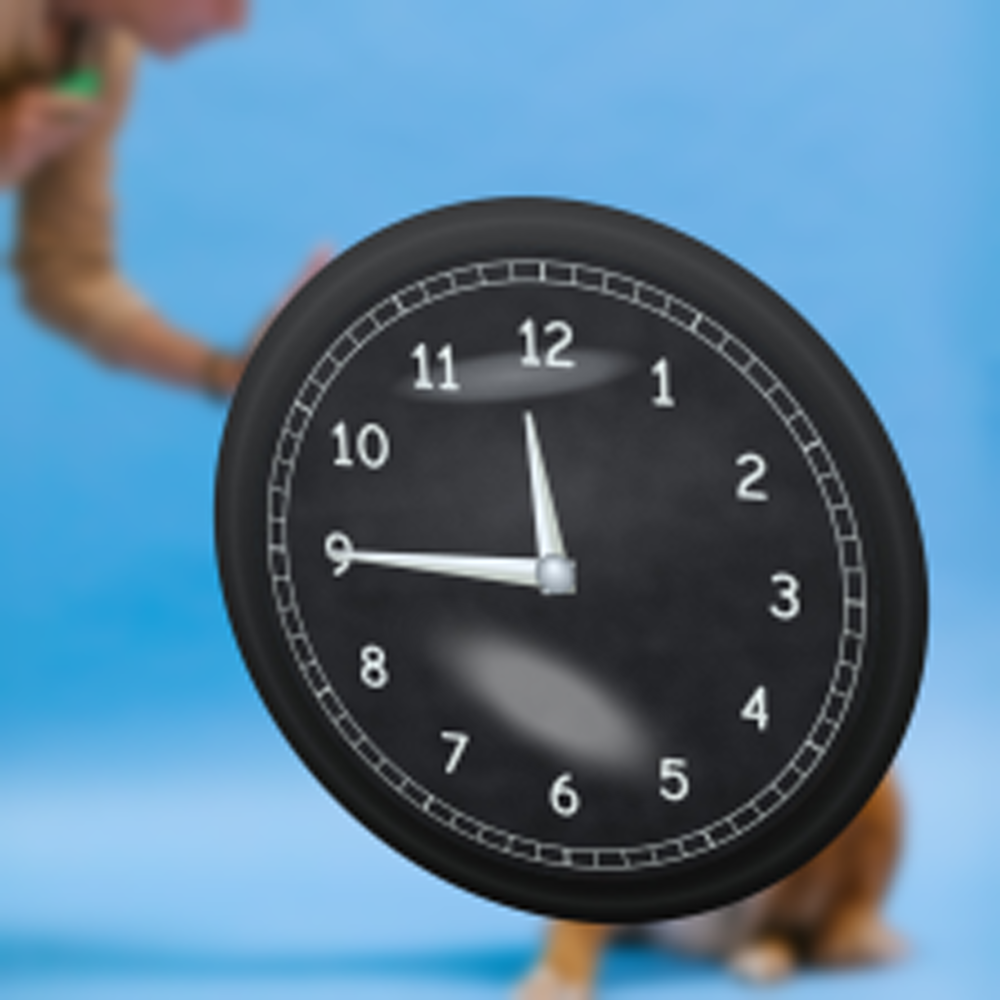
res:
11:45
